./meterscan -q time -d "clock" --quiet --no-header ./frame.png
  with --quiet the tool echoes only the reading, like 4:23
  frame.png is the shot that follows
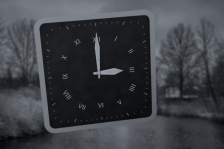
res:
3:00
